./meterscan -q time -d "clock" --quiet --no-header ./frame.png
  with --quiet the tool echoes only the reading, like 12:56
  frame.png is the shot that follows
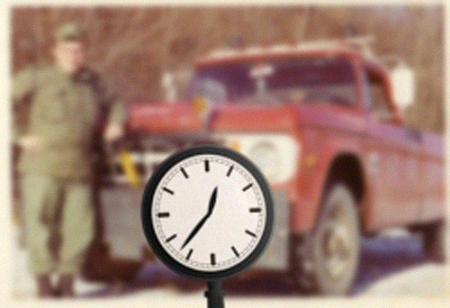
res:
12:37
